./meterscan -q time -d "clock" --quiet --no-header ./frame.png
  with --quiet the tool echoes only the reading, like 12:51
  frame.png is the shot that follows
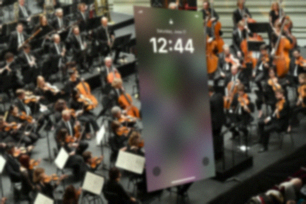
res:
12:44
